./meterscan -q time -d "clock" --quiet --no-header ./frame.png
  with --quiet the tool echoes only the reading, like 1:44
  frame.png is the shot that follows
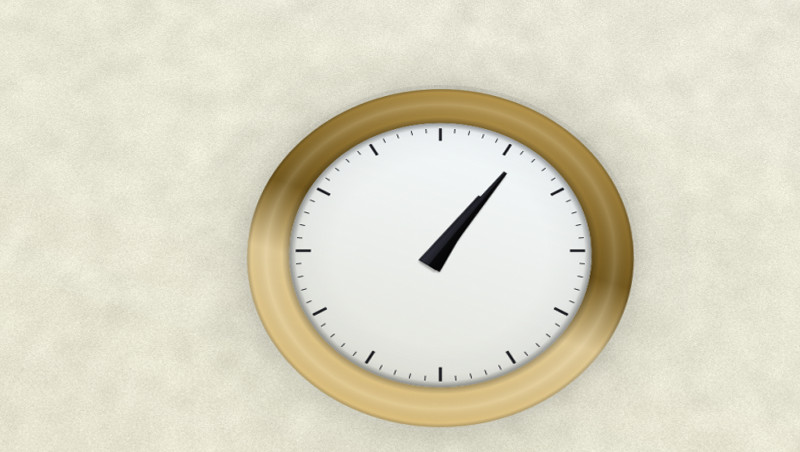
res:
1:06
